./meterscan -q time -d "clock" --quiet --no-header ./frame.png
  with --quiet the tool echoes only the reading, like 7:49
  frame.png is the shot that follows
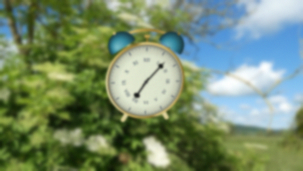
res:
7:07
